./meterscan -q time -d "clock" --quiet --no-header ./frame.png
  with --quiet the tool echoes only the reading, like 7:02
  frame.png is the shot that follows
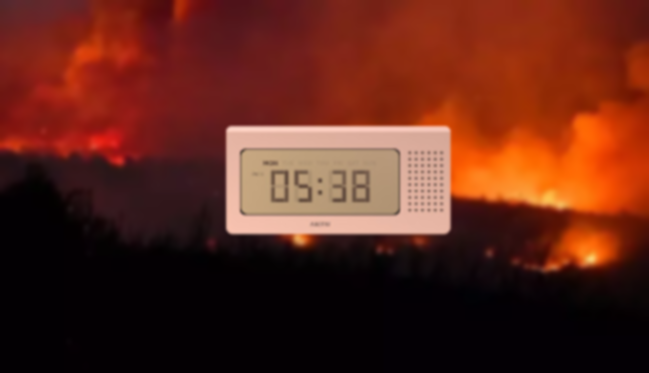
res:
5:38
